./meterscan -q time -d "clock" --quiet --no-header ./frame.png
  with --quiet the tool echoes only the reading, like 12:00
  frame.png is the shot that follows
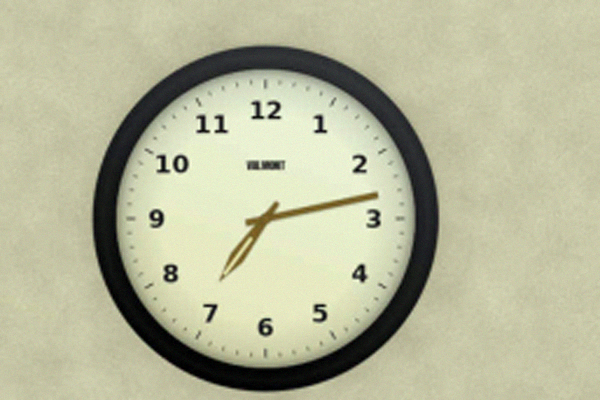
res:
7:13
